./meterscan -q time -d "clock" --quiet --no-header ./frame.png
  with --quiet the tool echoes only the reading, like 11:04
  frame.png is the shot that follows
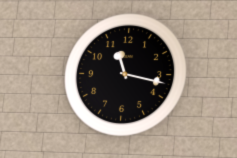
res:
11:17
